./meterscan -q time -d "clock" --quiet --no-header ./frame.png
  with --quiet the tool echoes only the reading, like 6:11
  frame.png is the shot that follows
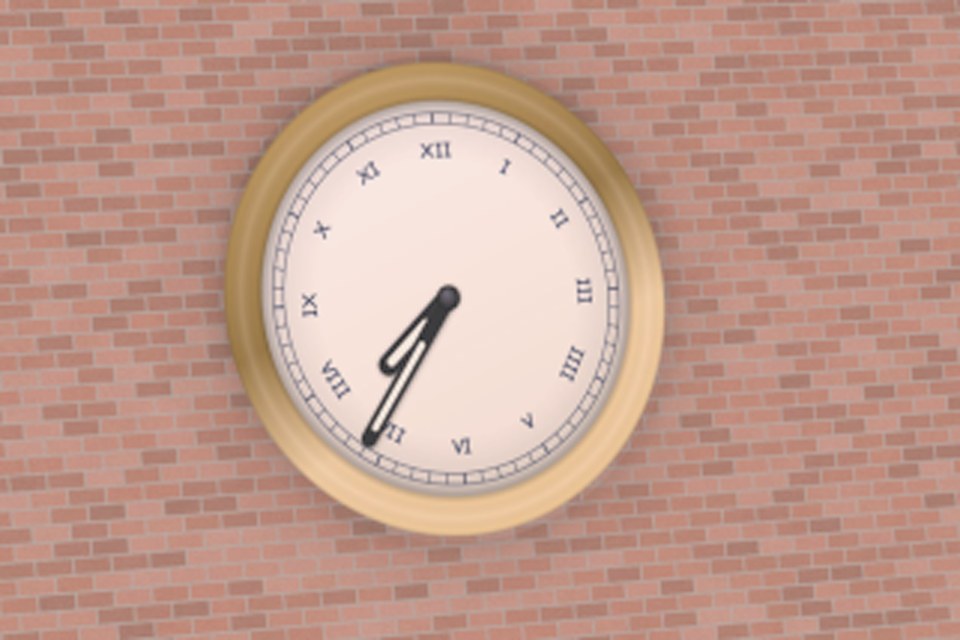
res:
7:36
